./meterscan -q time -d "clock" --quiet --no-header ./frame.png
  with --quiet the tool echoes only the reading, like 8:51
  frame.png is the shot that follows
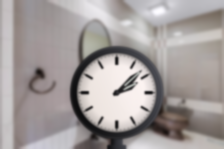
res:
2:08
